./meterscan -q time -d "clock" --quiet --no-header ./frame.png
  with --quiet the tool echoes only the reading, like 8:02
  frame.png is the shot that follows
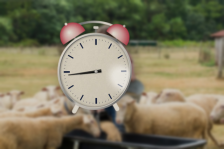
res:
8:44
